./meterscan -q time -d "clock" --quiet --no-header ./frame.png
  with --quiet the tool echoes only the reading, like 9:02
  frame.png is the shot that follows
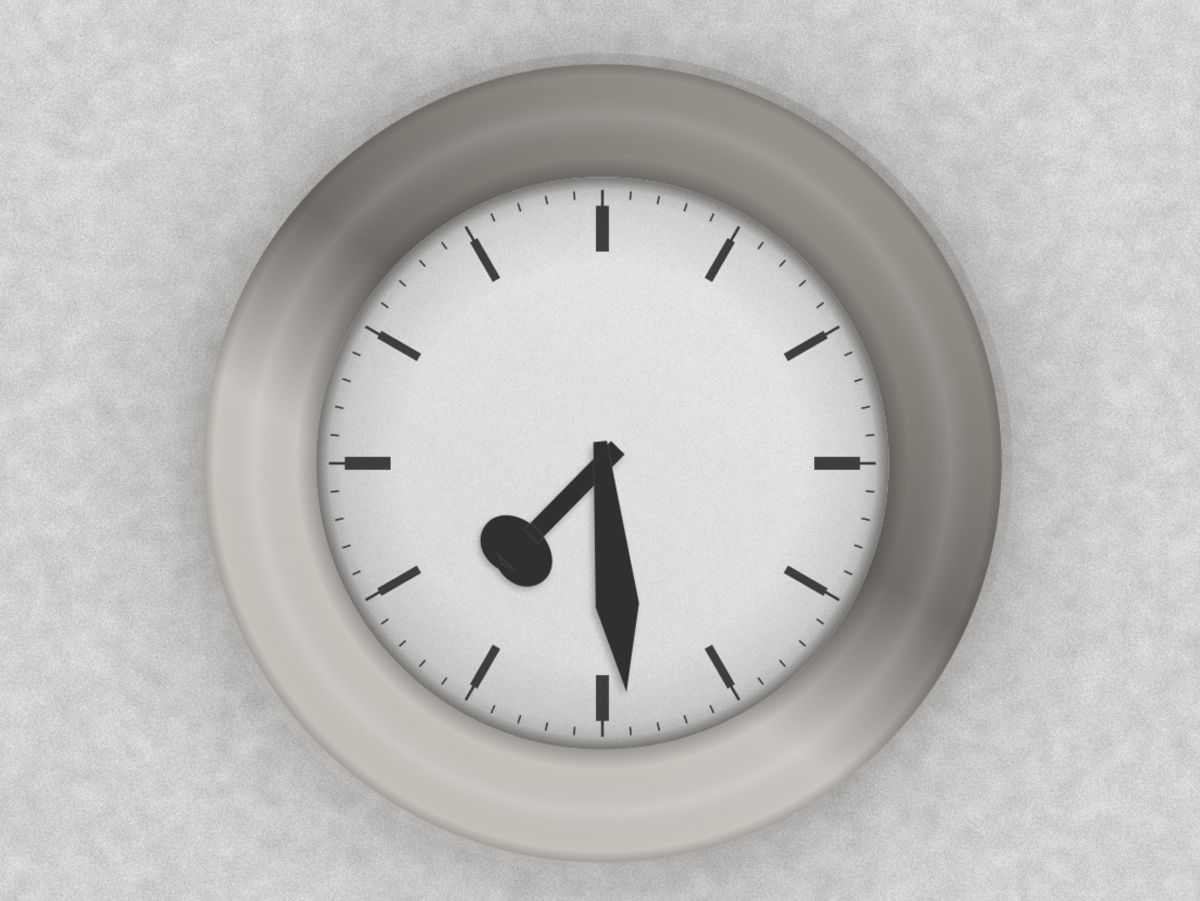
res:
7:29
